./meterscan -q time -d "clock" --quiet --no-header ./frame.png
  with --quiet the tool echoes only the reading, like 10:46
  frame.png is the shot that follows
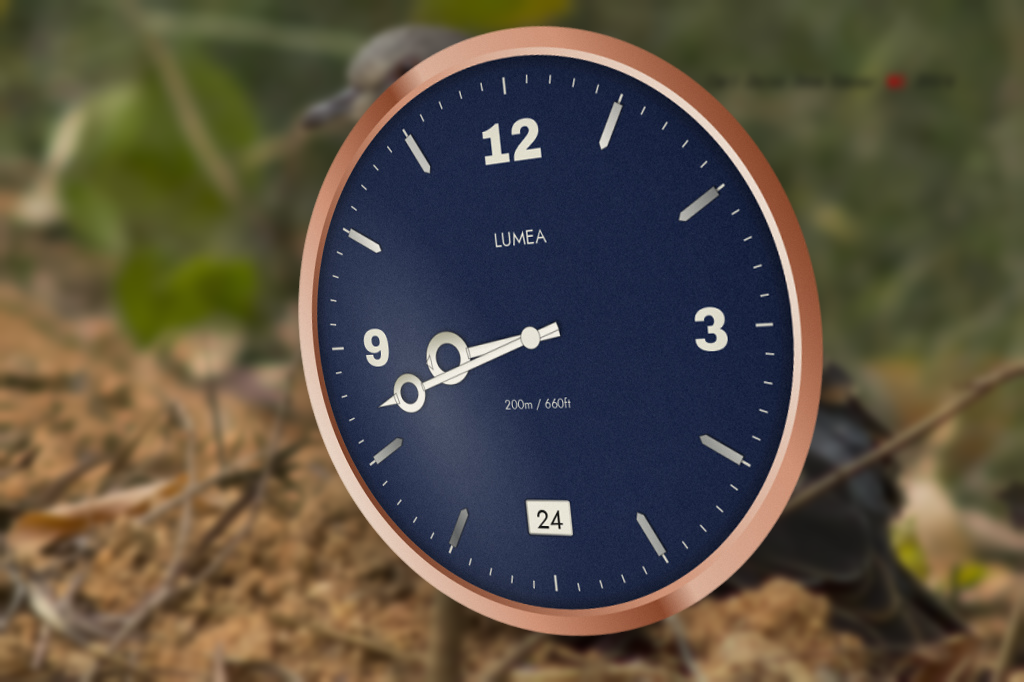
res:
8:42
